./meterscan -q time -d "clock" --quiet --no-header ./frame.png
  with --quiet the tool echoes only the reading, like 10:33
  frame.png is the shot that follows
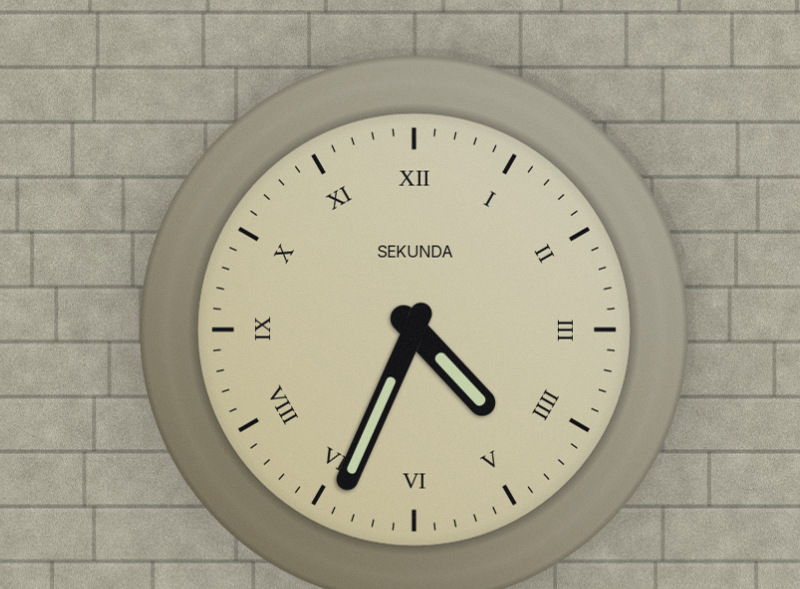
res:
4:34
